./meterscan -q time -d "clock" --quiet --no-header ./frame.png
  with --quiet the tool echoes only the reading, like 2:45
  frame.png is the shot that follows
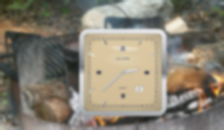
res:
2:38
